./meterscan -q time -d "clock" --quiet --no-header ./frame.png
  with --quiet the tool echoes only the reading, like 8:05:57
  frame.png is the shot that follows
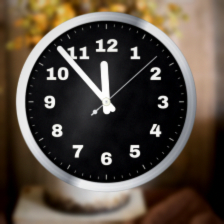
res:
11:53:08
